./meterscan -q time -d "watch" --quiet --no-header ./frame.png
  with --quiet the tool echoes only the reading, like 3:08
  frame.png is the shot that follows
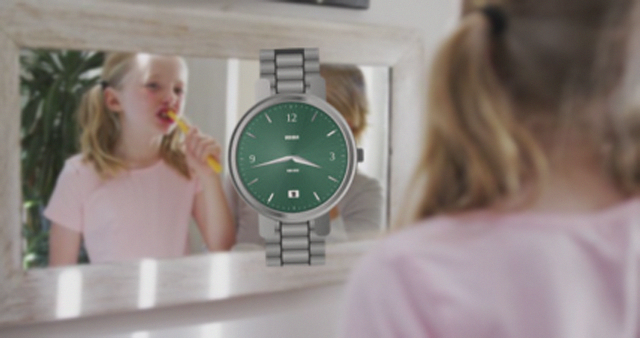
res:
3:43
